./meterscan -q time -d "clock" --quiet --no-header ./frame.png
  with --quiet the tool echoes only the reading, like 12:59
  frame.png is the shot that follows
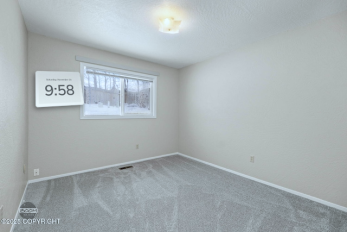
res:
9:58
